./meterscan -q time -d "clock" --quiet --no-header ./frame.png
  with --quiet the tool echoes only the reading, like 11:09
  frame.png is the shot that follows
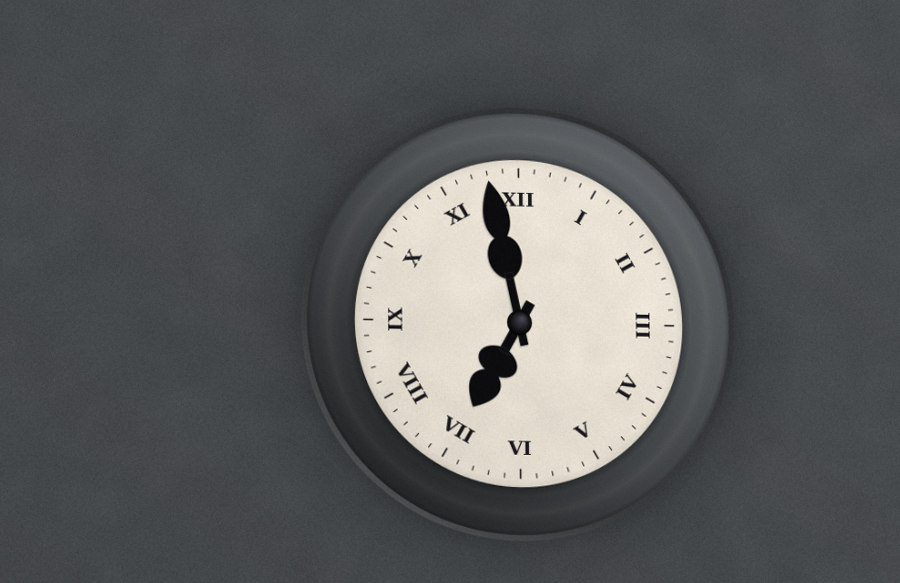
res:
6:58
